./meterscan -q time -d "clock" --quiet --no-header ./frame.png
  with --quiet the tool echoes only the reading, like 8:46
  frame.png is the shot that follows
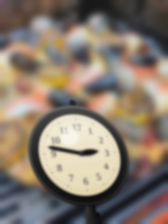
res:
2:47
